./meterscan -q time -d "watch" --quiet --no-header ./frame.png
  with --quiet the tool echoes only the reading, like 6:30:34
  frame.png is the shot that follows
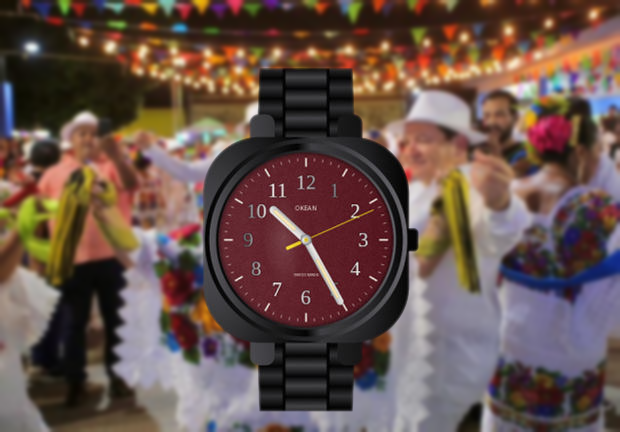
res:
10:25:11
